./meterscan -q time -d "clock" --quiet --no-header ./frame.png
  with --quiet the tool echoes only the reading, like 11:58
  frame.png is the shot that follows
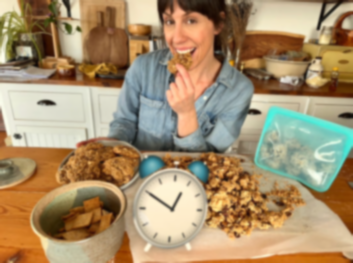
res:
12:50
